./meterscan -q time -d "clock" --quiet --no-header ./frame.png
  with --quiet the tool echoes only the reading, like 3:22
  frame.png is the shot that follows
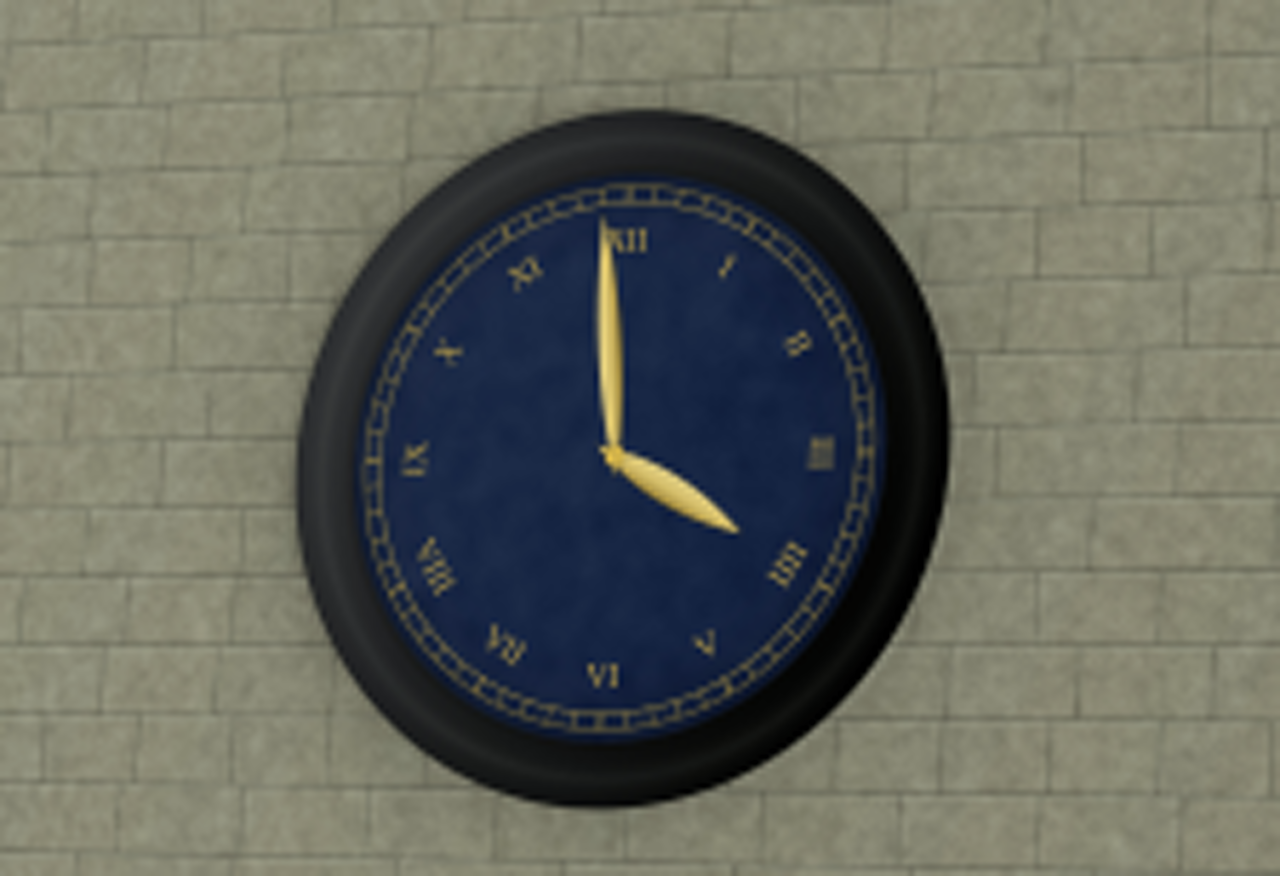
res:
3:59
